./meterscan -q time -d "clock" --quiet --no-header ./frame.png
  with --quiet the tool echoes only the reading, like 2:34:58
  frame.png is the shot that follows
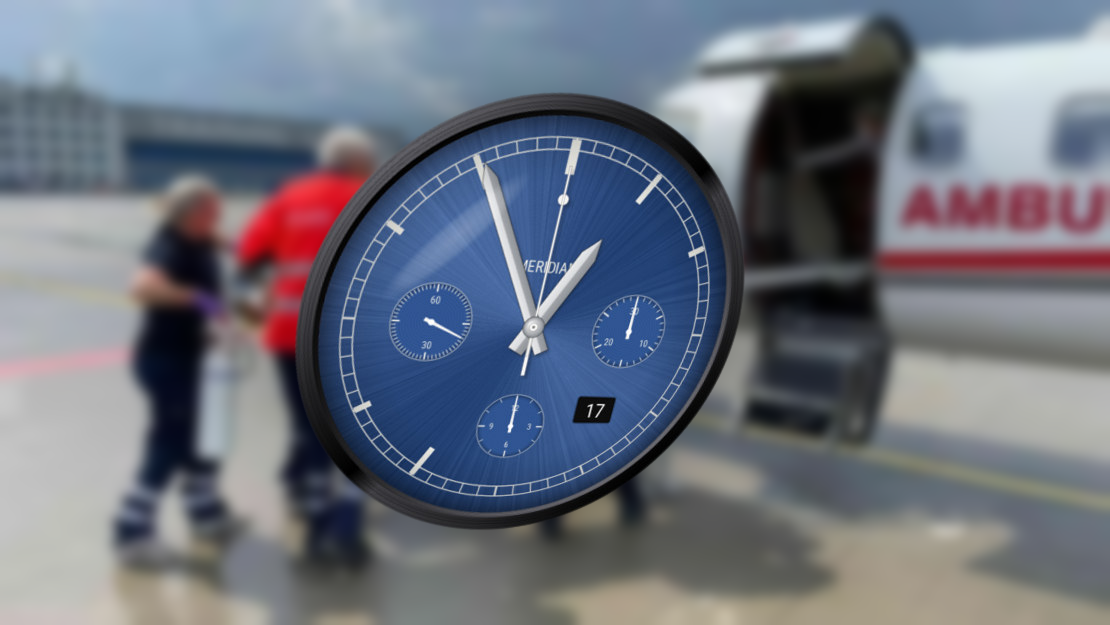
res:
12:55:19
